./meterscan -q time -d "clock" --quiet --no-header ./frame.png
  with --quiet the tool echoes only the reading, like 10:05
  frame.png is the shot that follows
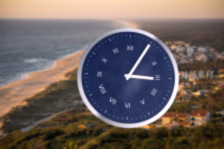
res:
3:05
